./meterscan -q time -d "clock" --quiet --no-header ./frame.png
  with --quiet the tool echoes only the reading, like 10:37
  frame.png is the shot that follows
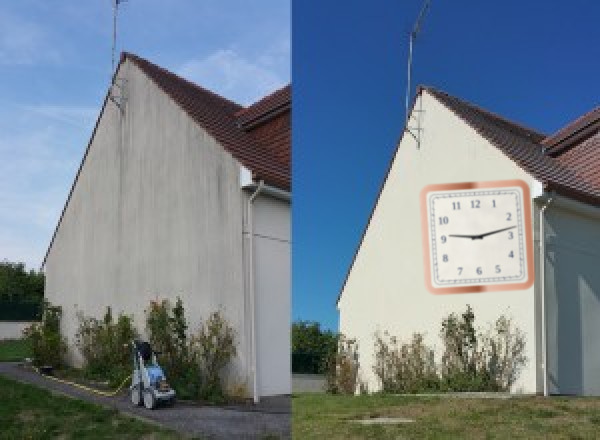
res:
9:13
